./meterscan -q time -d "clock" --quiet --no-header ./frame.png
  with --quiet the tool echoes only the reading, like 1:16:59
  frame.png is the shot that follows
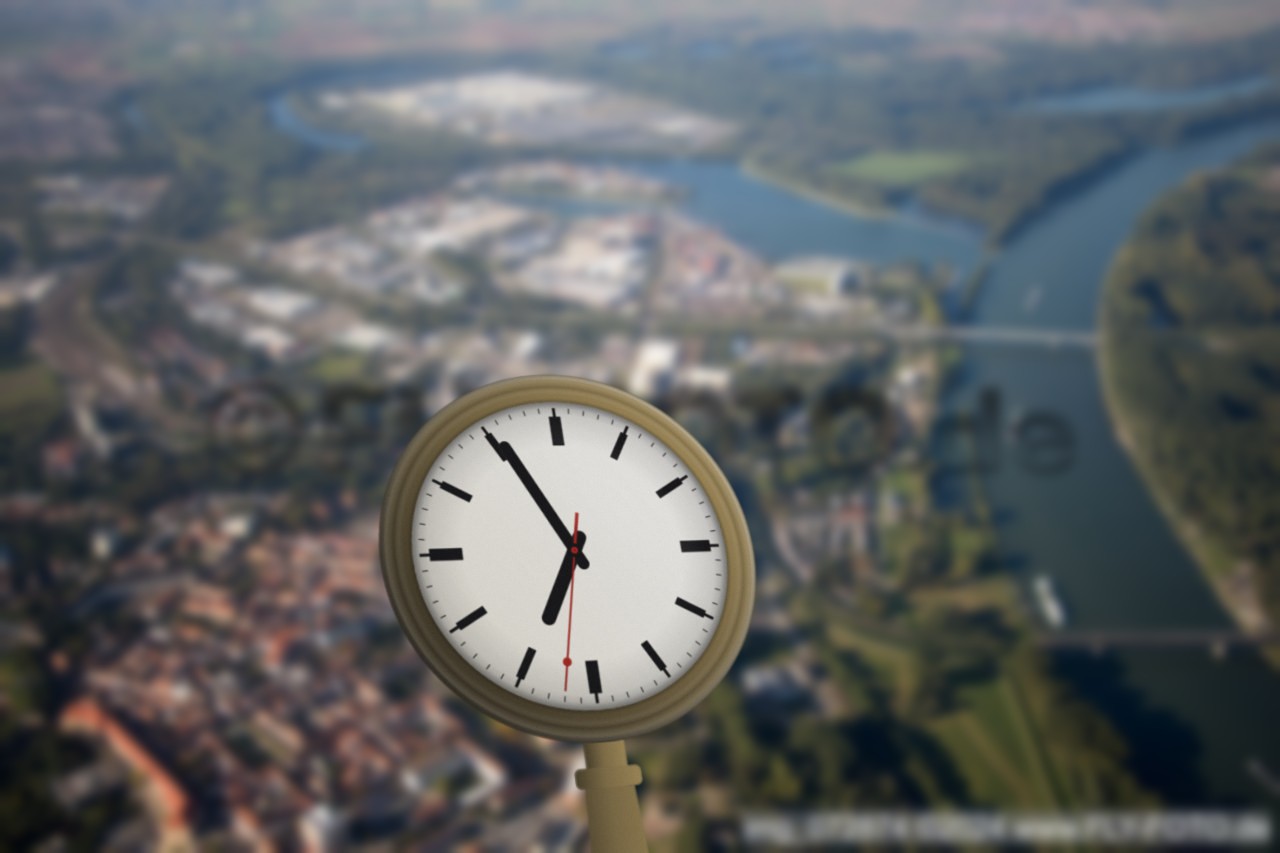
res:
6:55:32
